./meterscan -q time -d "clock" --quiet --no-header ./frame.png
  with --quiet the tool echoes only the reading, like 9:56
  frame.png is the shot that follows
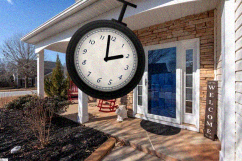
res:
1:58
